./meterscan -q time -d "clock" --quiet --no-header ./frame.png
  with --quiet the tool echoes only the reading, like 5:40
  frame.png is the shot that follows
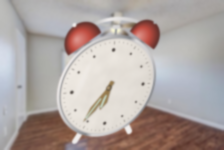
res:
6:36
